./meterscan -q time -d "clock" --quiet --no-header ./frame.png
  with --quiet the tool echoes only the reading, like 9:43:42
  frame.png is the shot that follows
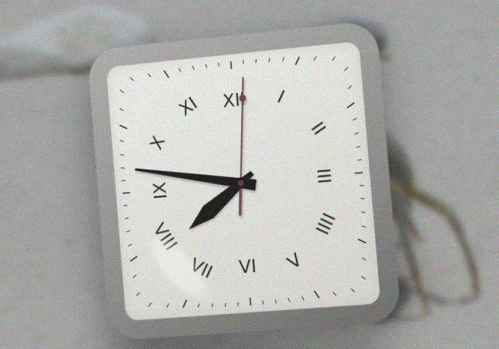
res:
7:47:01
